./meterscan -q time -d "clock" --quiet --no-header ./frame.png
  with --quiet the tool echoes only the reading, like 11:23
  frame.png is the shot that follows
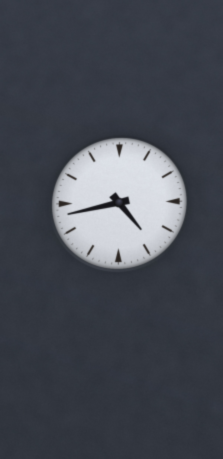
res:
4:43
